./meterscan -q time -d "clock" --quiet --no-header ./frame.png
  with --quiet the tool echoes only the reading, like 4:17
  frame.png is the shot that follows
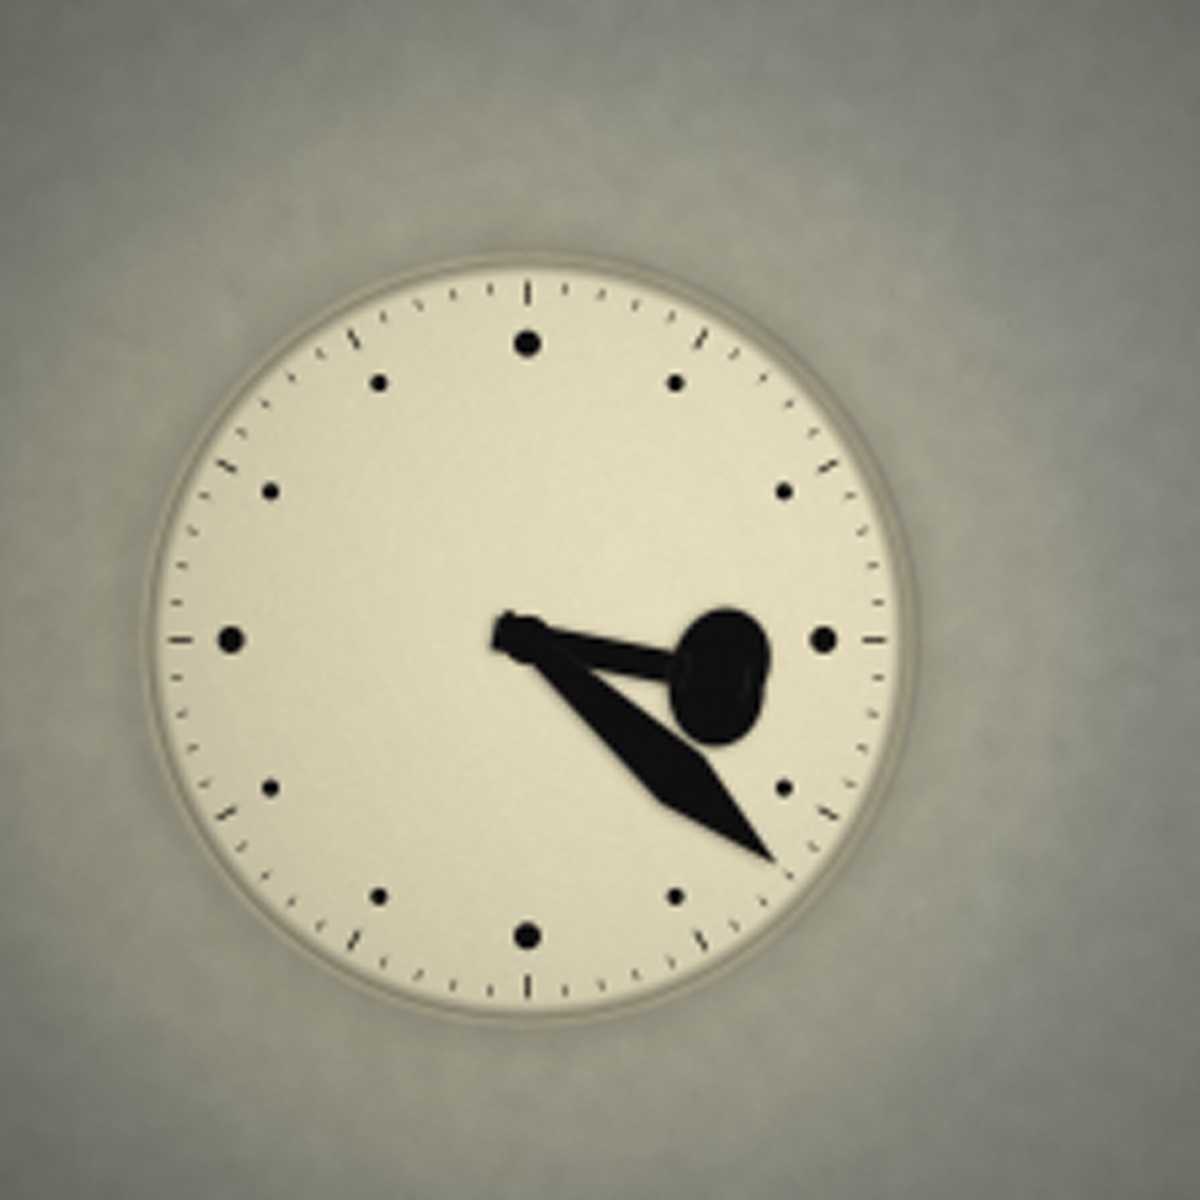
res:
3:22
